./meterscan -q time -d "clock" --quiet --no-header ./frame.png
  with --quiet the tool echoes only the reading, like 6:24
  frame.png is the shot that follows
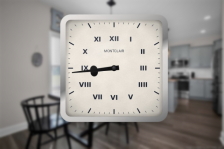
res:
8:44
